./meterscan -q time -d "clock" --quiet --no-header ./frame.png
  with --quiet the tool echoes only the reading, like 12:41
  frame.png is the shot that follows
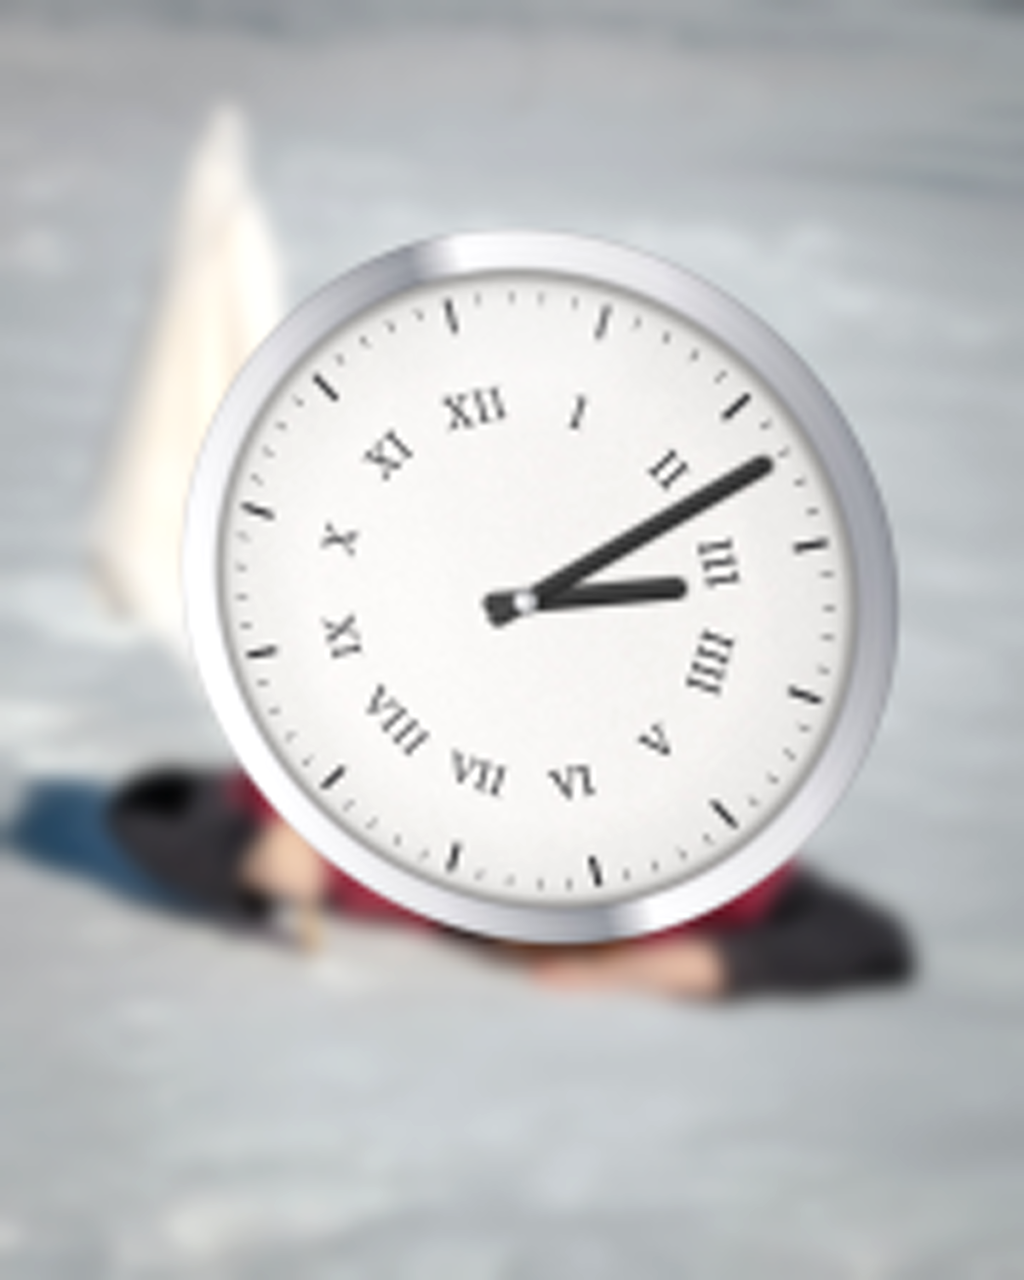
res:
3:12
